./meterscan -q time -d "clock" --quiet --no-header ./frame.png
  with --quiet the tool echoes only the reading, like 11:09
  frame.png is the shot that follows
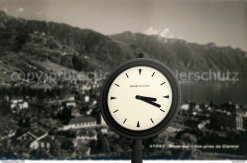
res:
3:19
